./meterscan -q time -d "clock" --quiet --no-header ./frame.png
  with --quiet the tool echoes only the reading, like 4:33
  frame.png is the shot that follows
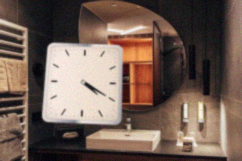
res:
4:20
